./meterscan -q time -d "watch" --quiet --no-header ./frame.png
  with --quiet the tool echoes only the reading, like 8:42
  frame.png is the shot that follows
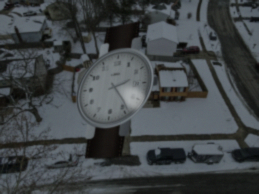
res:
2:24
